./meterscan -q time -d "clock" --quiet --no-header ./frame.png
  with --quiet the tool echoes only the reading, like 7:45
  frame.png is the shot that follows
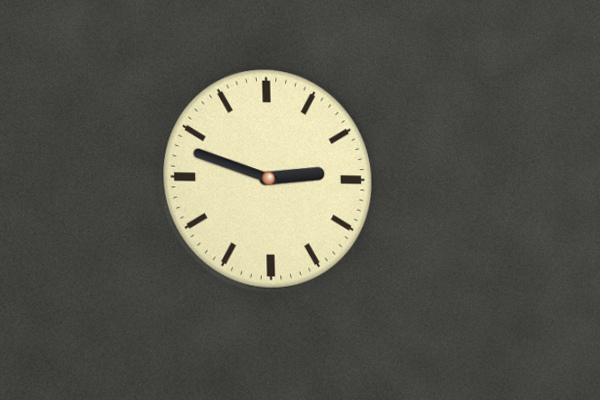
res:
2:48
